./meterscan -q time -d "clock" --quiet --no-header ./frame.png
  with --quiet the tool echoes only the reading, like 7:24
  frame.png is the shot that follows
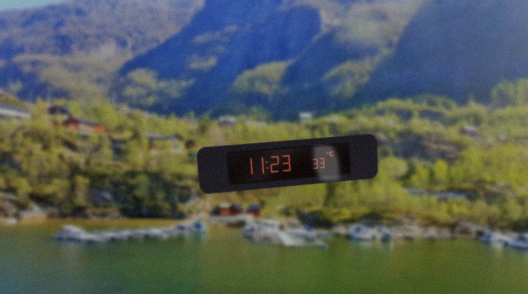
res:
11:23
